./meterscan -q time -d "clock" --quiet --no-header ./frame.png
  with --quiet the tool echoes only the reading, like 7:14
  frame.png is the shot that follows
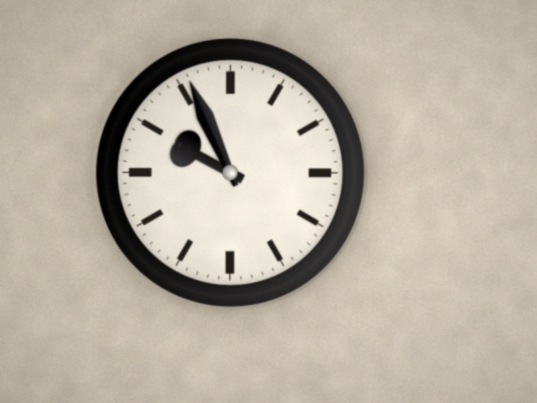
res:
9:56
